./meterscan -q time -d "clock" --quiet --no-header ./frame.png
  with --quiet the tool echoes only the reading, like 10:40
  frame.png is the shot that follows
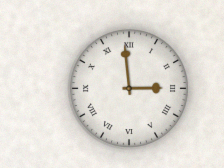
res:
2:59
